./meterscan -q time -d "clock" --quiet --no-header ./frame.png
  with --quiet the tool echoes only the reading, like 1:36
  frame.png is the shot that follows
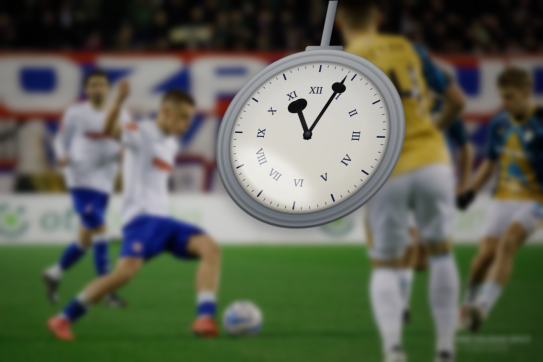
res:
11:04
